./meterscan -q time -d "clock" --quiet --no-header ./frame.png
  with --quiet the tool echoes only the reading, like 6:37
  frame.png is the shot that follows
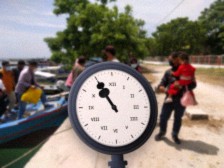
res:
10:55
